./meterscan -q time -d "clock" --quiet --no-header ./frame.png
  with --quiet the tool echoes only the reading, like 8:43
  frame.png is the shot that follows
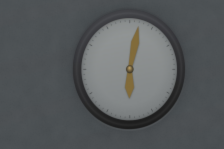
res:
6:02
